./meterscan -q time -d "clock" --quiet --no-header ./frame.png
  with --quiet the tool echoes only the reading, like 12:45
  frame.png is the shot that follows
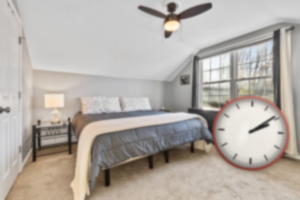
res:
2:09
